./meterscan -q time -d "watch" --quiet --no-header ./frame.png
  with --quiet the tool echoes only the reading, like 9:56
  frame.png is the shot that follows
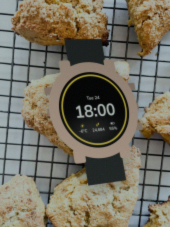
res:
18:00
